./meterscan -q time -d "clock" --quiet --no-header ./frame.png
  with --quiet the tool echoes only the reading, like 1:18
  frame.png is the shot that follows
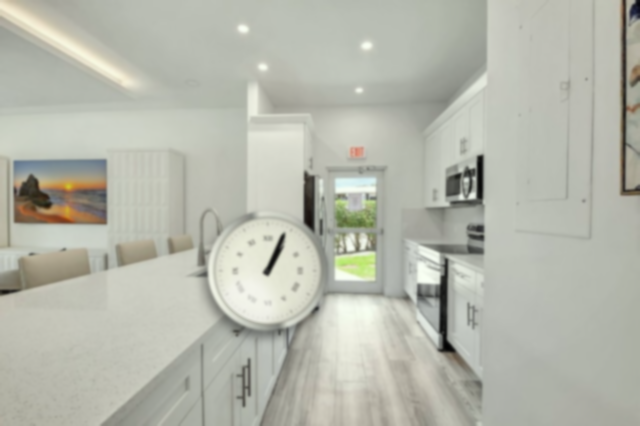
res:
1:04
